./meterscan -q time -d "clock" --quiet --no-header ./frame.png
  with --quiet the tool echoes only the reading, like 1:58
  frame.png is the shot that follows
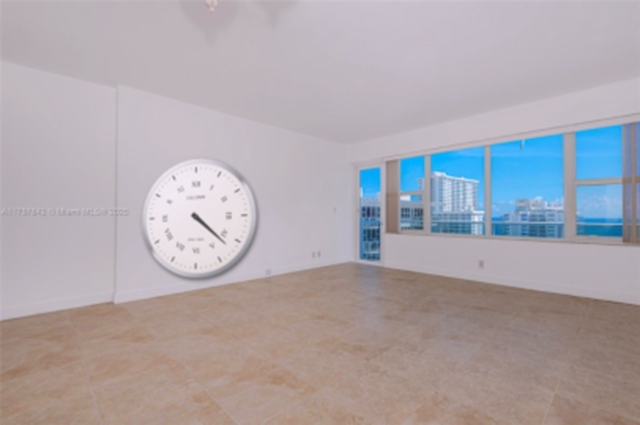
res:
4:22
